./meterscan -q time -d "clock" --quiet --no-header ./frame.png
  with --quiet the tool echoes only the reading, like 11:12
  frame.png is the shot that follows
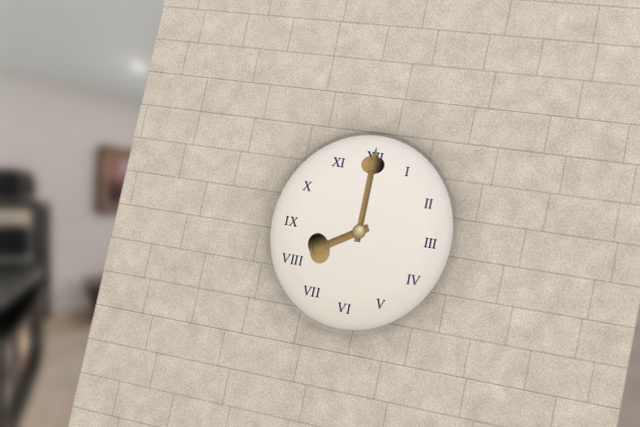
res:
8:00
